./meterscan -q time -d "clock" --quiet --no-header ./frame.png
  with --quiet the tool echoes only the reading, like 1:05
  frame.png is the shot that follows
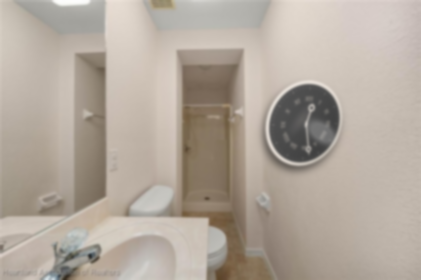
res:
12:28
